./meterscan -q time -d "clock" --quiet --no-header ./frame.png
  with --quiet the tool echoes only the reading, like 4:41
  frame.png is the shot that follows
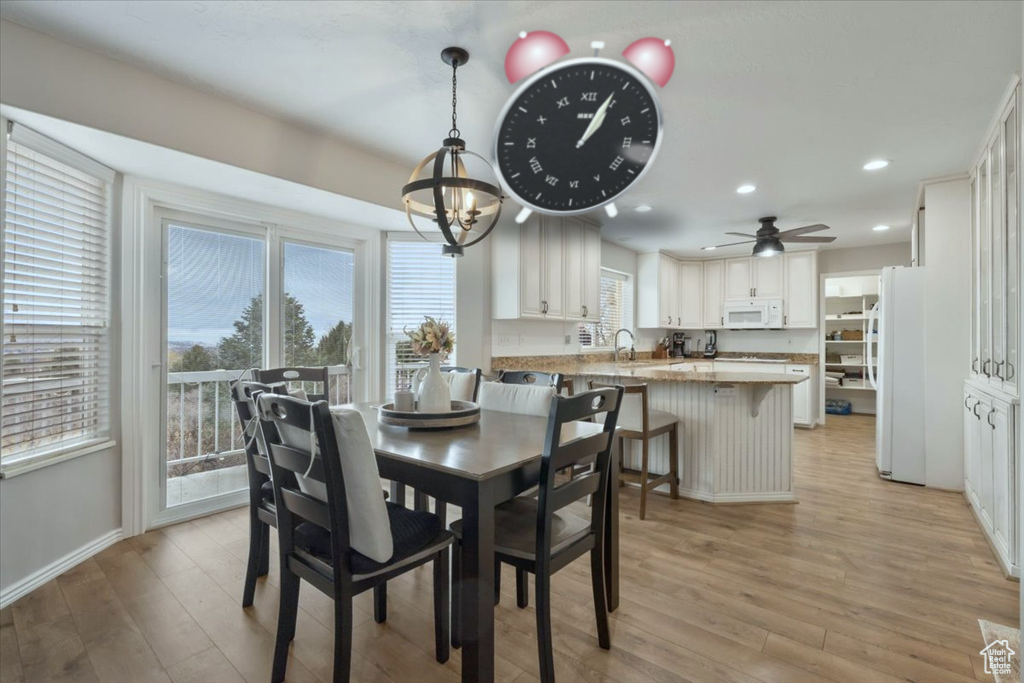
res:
1:04
